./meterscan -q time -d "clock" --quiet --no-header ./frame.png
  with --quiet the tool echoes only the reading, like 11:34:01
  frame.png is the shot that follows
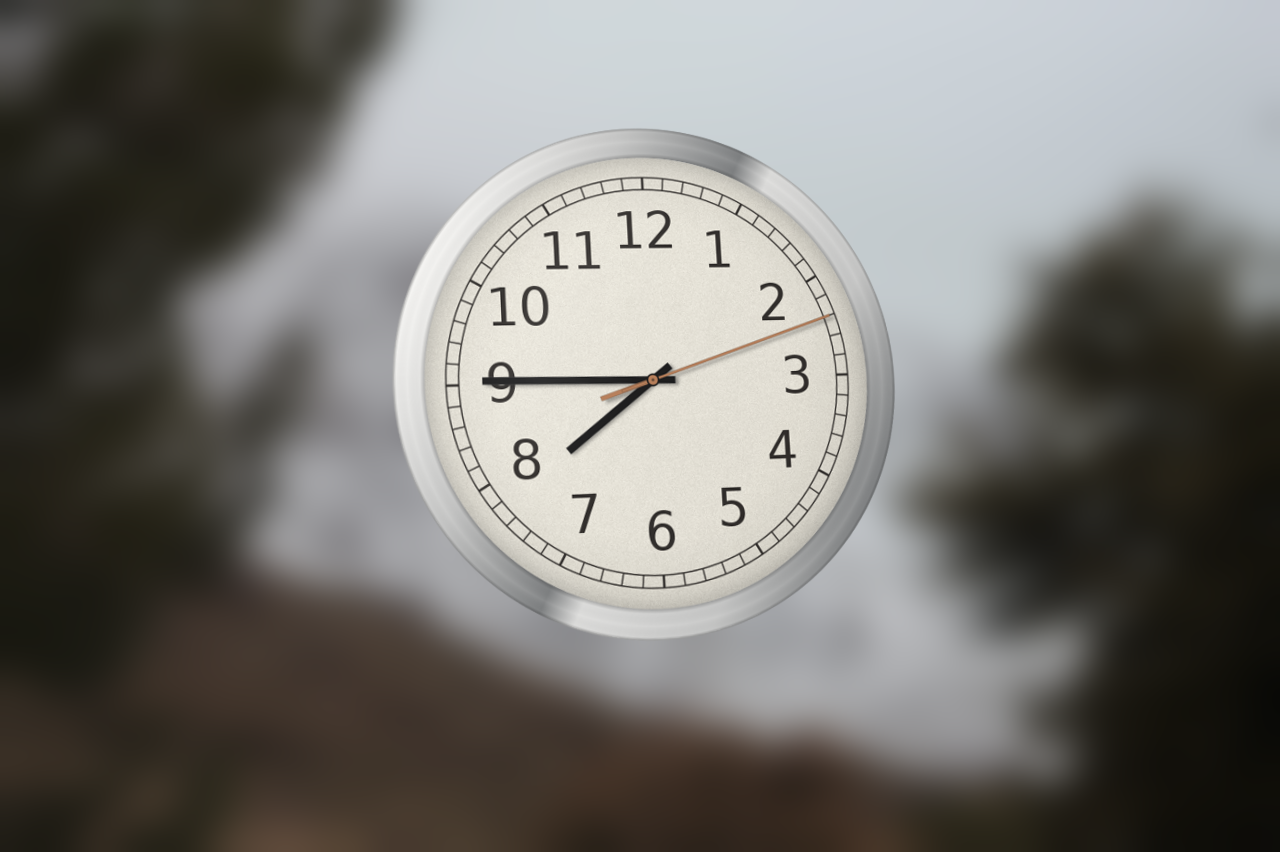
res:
7:45:12
